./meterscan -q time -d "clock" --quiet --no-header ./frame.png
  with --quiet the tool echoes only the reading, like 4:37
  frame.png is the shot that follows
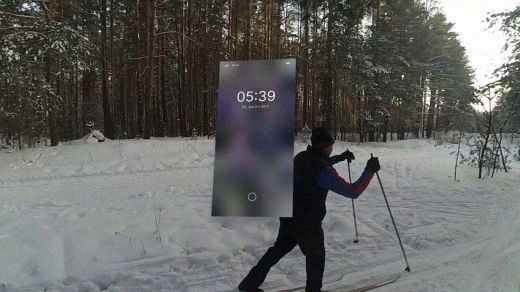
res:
5:39
